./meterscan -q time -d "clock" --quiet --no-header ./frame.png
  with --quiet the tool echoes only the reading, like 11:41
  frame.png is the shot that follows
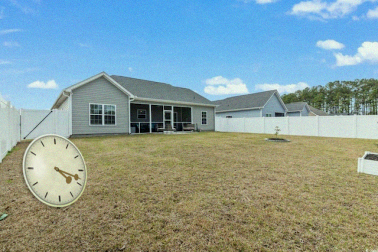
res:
4:18
